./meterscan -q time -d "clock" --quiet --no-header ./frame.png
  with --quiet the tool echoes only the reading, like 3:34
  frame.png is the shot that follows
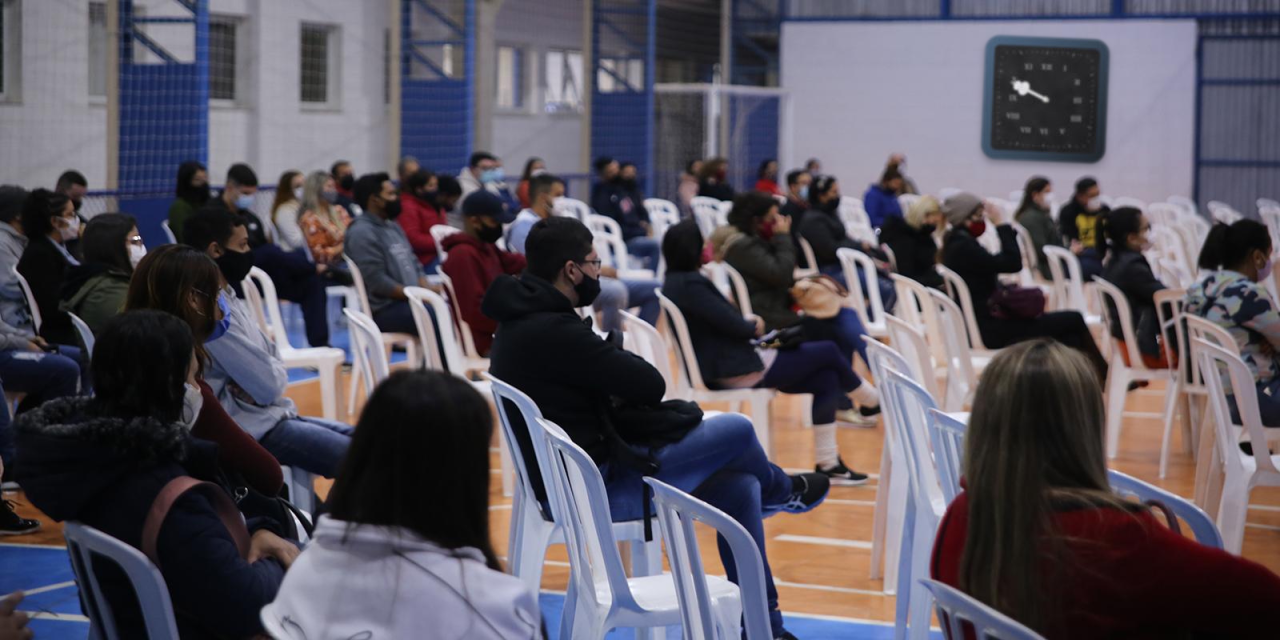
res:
9:49
